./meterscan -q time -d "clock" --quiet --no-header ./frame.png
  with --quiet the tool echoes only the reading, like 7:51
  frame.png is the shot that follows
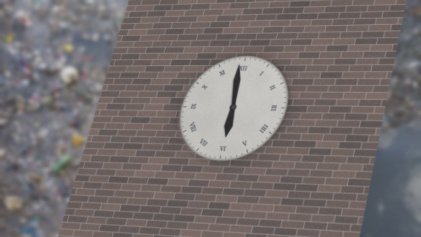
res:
5:59
